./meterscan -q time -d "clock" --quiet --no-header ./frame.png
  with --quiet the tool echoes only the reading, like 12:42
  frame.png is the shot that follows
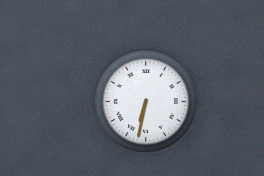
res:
6:32
